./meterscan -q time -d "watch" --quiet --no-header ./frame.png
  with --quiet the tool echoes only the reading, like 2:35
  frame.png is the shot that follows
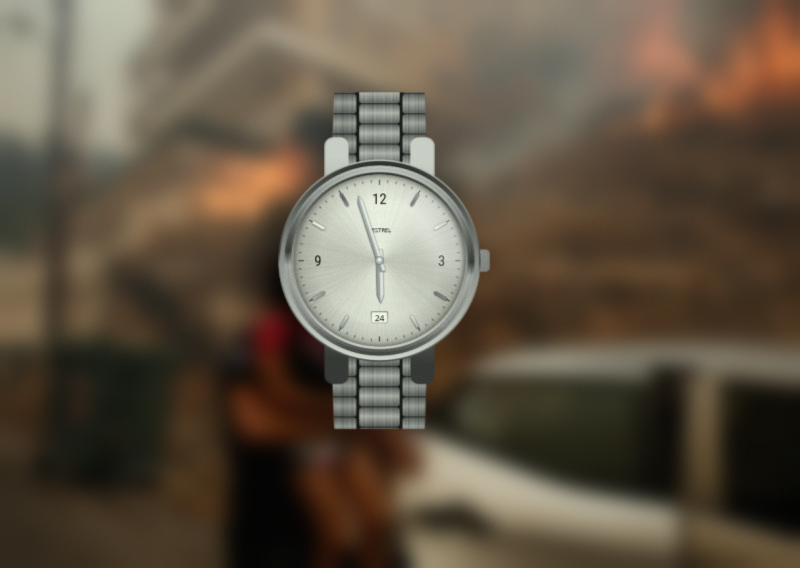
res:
5:57
